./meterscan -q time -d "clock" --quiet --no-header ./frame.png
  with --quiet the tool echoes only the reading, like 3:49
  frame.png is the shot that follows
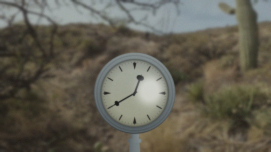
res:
12:40
